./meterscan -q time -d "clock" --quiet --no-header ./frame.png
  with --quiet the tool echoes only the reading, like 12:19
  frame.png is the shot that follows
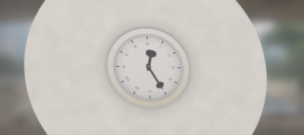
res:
12:25
